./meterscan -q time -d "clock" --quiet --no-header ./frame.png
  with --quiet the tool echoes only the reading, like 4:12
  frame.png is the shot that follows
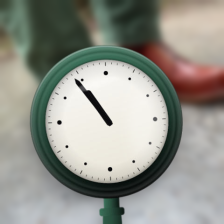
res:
10:54
